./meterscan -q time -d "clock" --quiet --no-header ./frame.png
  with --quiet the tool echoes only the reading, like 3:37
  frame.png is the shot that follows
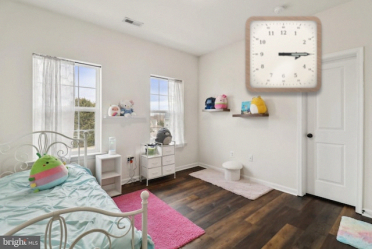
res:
3:15
